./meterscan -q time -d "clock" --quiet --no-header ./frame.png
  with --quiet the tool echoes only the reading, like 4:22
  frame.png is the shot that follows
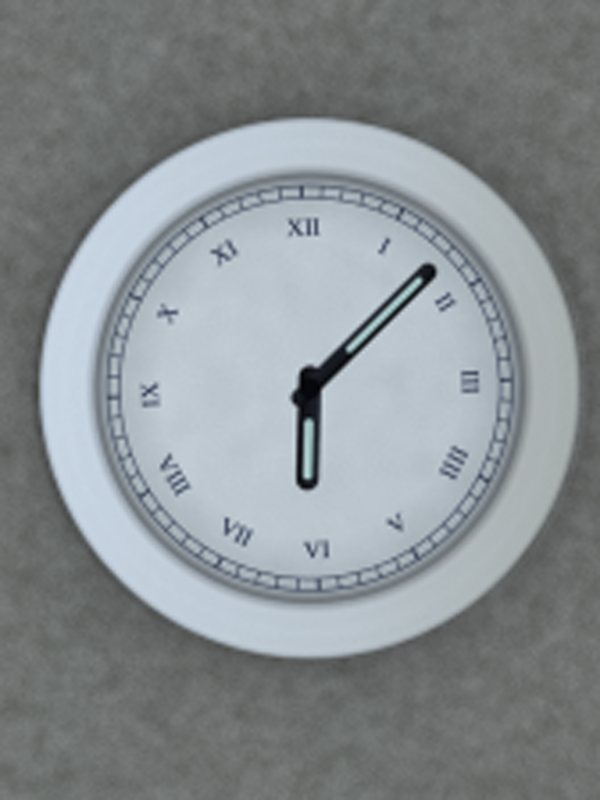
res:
6:08
